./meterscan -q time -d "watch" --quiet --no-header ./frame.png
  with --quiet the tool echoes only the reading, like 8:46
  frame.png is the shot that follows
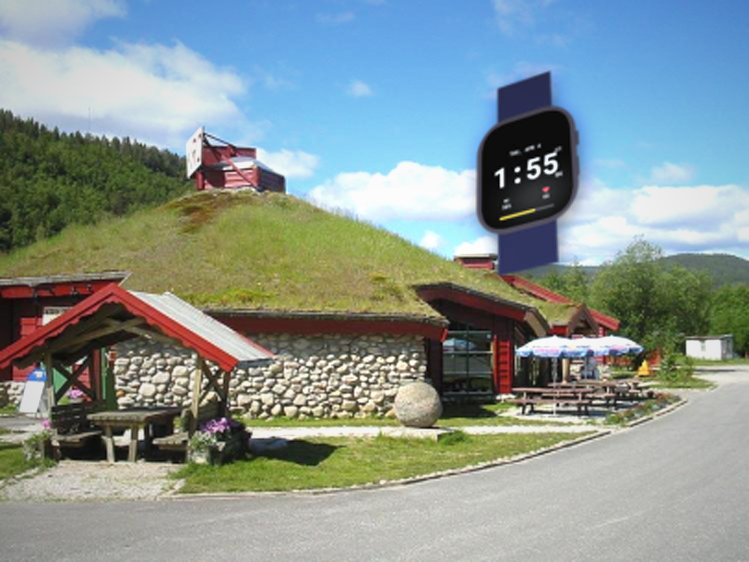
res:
1:55
